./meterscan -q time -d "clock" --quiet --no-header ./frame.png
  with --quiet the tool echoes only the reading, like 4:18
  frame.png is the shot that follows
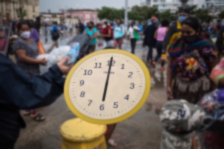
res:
6:00
